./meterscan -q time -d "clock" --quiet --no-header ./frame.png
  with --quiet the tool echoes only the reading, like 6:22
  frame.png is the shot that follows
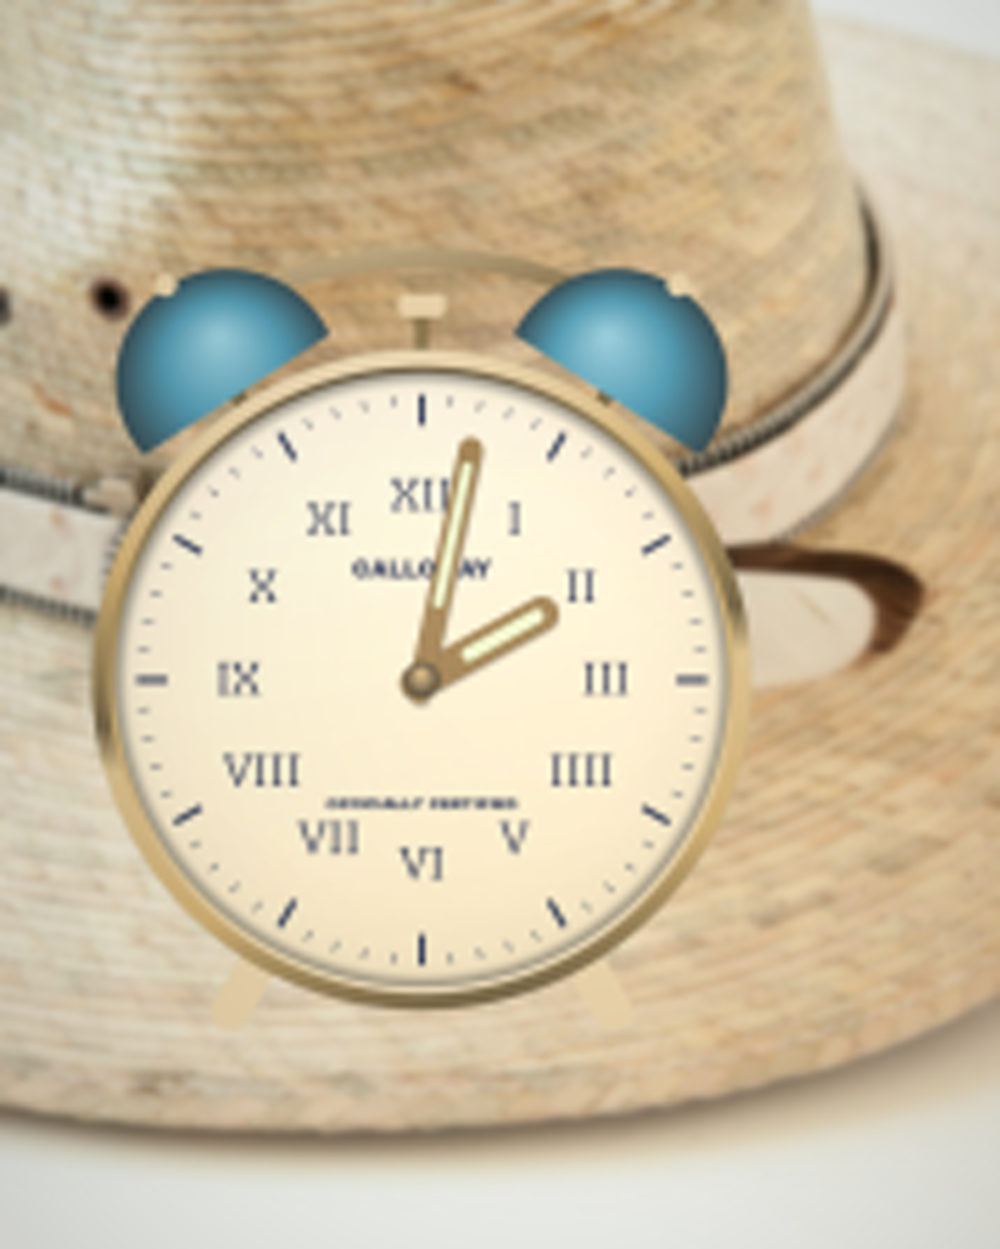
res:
2:02
